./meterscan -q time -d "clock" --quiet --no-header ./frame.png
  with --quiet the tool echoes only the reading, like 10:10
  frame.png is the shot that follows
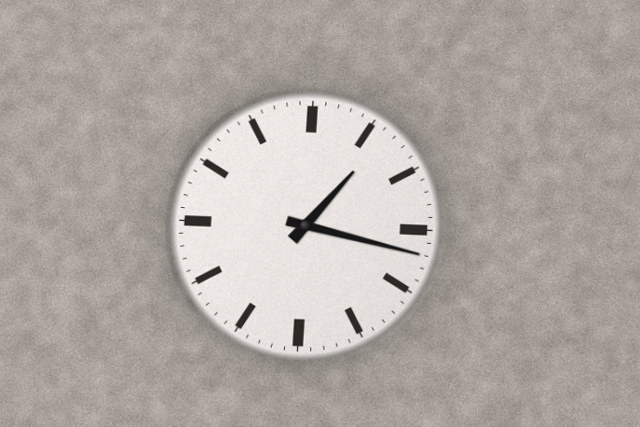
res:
1:17
